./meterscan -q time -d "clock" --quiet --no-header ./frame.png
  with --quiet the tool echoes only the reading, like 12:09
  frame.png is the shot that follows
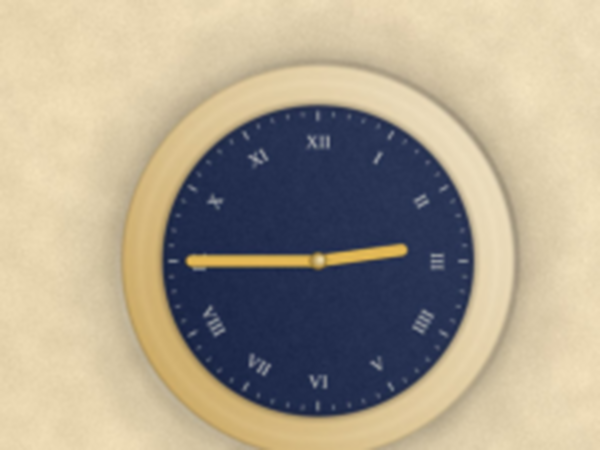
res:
2:45
